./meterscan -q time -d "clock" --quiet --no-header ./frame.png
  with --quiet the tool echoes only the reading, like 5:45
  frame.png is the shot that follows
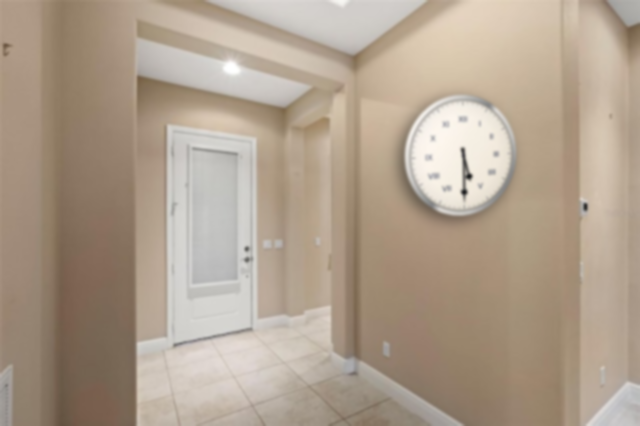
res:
5:30
